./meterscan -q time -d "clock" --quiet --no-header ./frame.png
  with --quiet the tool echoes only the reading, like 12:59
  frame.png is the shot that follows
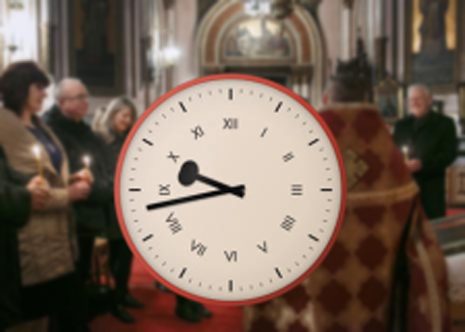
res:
9:43
